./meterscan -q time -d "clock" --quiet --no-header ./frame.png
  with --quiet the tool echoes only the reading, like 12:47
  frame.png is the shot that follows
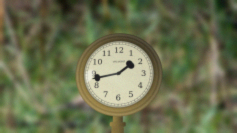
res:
1:43
